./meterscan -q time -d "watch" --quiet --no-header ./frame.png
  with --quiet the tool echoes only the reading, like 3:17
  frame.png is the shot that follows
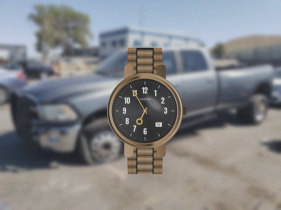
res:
6:55
